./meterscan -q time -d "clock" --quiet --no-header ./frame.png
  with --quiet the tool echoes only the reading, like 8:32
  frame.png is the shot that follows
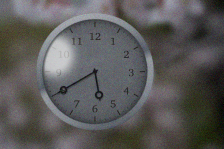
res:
5:40
